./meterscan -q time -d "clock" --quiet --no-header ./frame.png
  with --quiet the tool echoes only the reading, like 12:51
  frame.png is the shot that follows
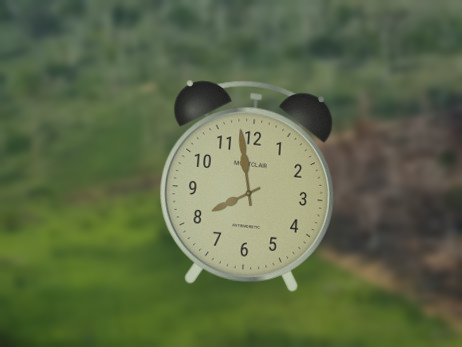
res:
7:58
